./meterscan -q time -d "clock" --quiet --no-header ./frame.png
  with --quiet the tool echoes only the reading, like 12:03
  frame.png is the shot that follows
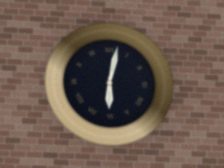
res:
6:02
